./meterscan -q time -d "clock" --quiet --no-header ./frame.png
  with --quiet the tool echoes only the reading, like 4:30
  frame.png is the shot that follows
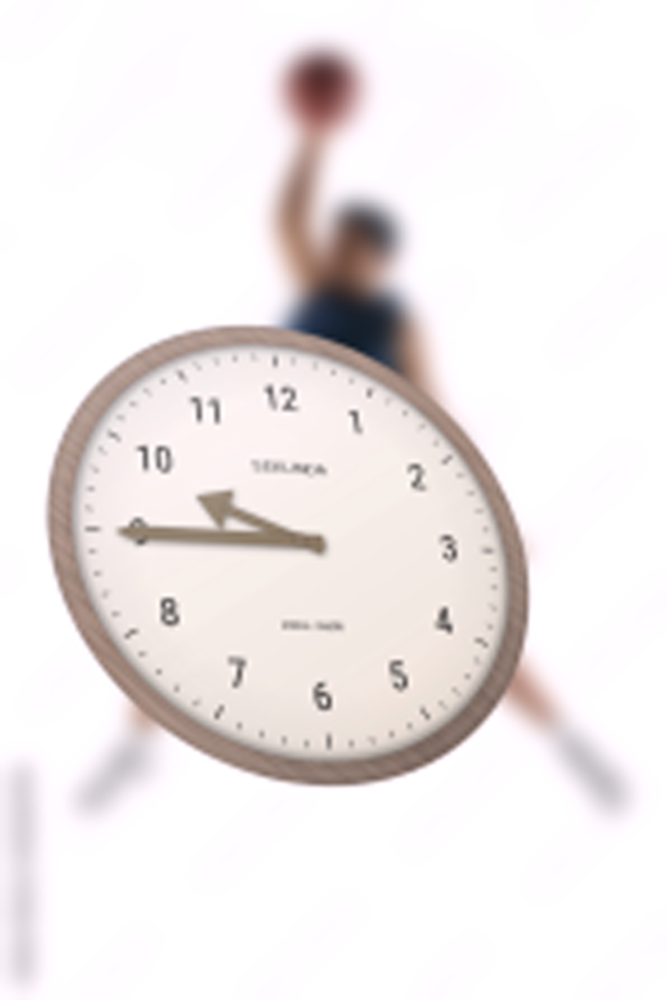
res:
9:45
